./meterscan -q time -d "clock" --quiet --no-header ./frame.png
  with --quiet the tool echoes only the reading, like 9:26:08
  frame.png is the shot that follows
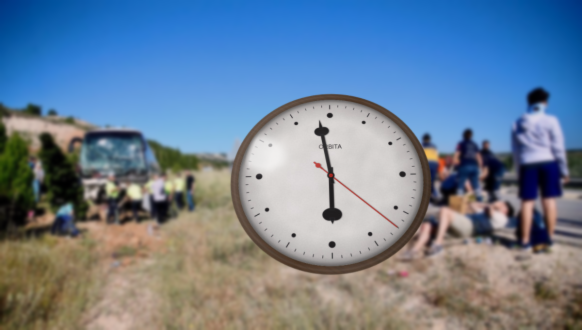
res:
5:58:22
